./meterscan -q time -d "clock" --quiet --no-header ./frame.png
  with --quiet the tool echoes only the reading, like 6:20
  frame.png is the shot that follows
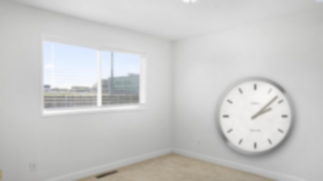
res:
2:08
